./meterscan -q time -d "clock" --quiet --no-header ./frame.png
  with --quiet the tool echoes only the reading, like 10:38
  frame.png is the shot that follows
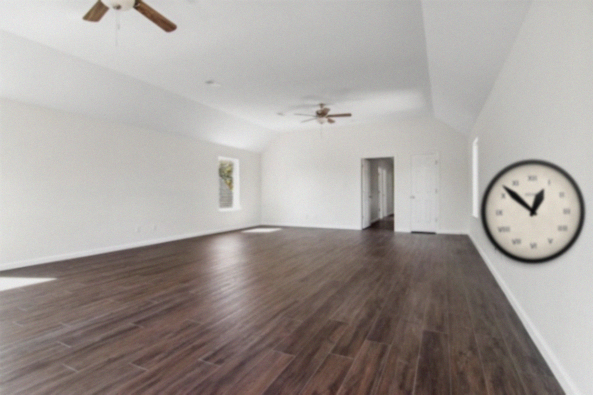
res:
12:52
